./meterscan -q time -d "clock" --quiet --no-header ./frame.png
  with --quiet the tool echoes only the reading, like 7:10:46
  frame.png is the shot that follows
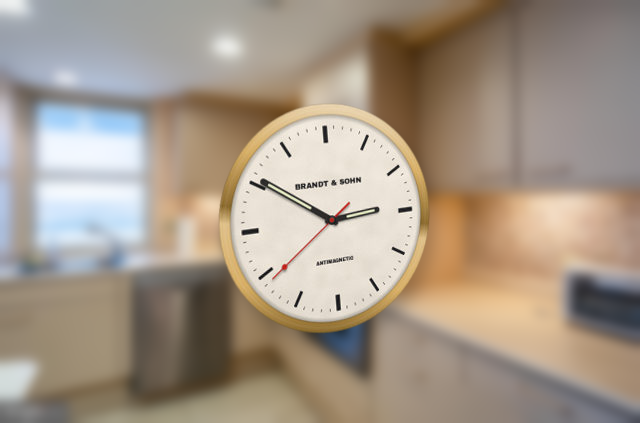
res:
2:50:39
